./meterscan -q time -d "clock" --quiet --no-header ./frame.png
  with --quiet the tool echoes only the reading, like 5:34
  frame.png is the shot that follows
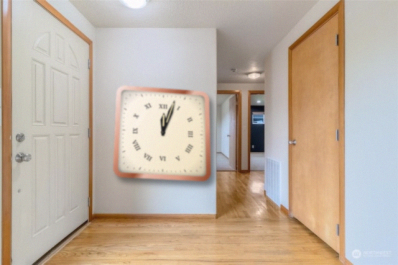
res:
12:03
